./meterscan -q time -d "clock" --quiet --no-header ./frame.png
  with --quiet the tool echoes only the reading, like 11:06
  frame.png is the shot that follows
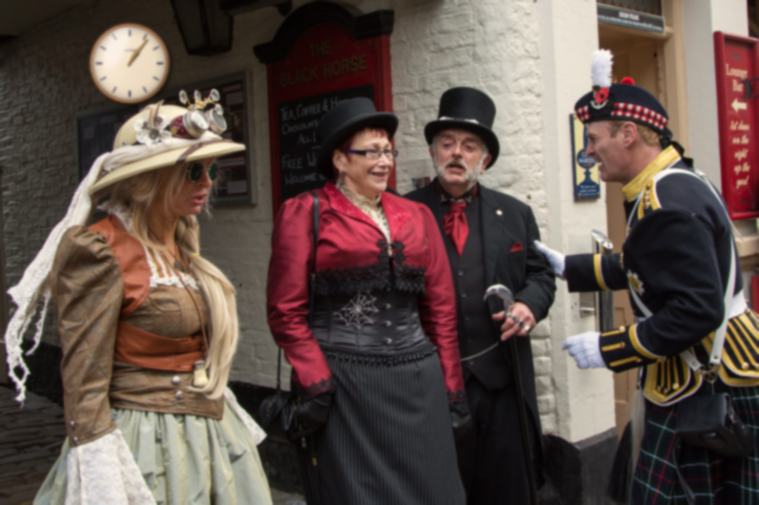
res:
1:06
